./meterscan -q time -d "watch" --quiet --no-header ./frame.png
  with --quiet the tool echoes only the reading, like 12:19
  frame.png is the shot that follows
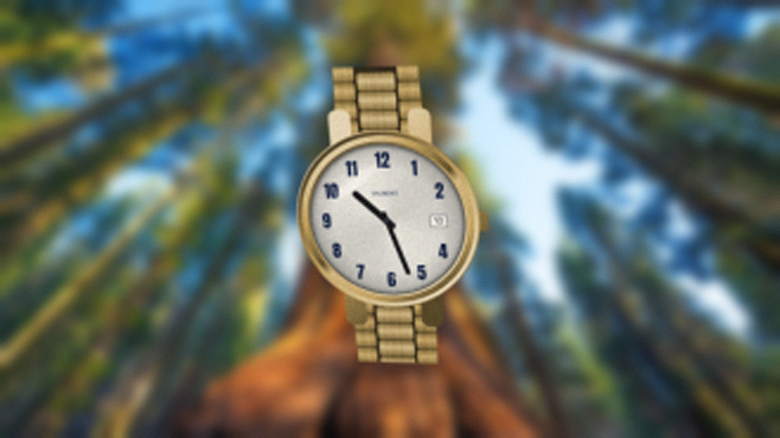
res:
10:27
